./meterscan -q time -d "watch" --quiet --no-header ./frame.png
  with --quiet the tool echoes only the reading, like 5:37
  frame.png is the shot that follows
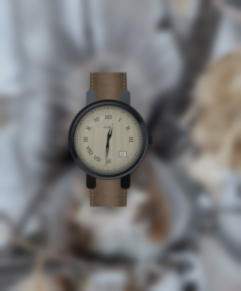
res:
12:31
